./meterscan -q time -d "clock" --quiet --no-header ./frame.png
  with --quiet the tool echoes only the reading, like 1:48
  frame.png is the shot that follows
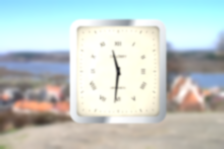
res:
11:31
